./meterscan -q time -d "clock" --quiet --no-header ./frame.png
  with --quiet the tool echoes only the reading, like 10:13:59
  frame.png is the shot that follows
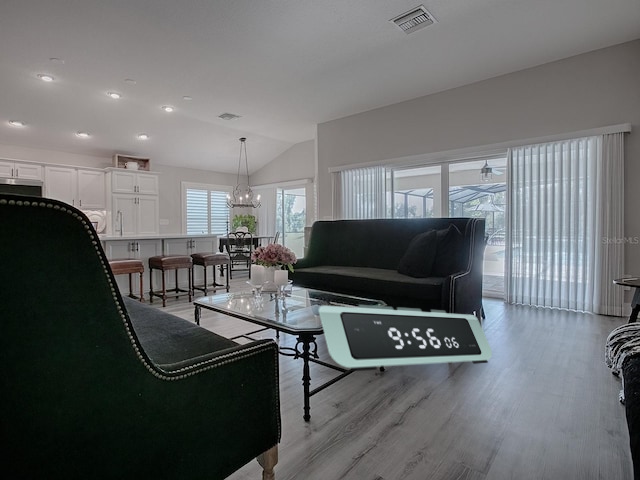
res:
9:56:06
